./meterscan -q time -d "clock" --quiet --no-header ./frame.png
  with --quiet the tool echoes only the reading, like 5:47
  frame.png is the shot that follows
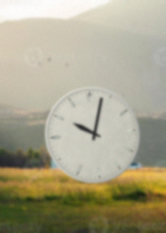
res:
10:03
